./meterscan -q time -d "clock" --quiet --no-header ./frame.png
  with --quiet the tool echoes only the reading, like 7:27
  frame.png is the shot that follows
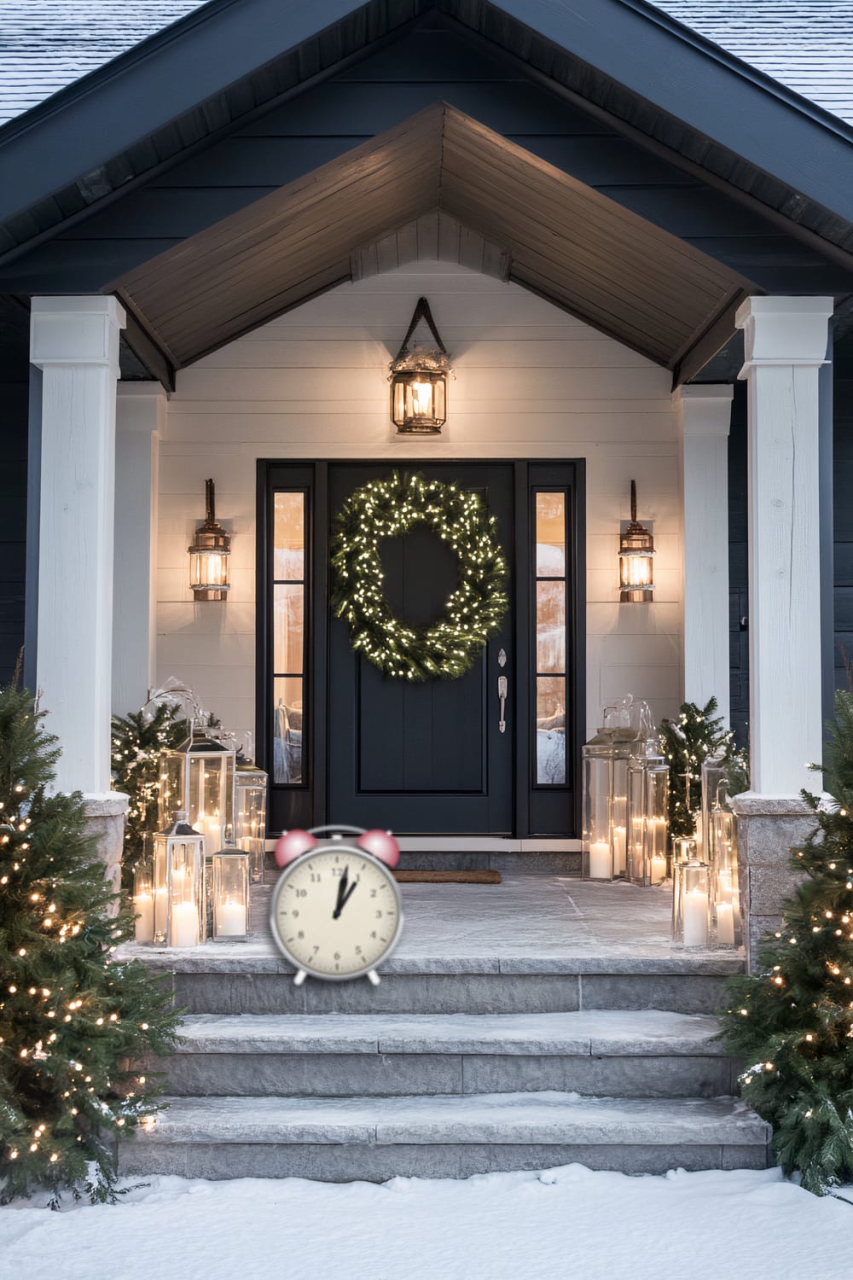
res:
1:02
